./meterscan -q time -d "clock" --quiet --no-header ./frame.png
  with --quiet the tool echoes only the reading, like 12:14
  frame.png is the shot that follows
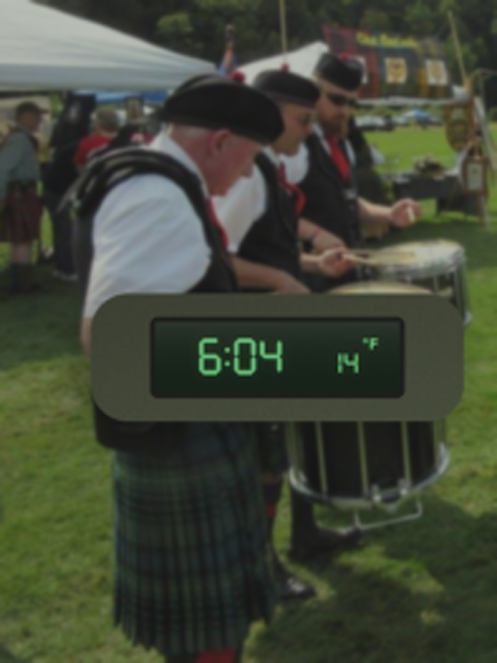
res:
6:04
